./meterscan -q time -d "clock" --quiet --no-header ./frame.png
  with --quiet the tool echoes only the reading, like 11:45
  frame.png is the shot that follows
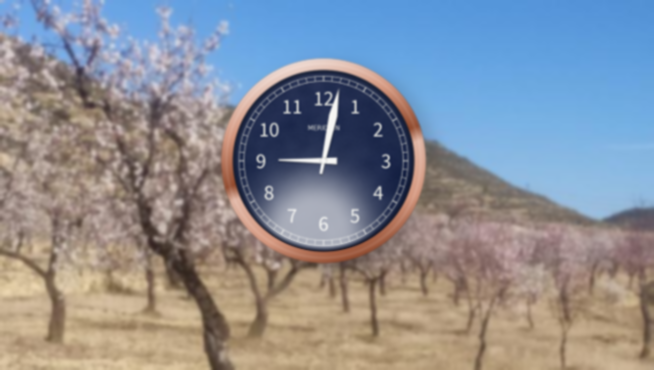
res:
9:02
